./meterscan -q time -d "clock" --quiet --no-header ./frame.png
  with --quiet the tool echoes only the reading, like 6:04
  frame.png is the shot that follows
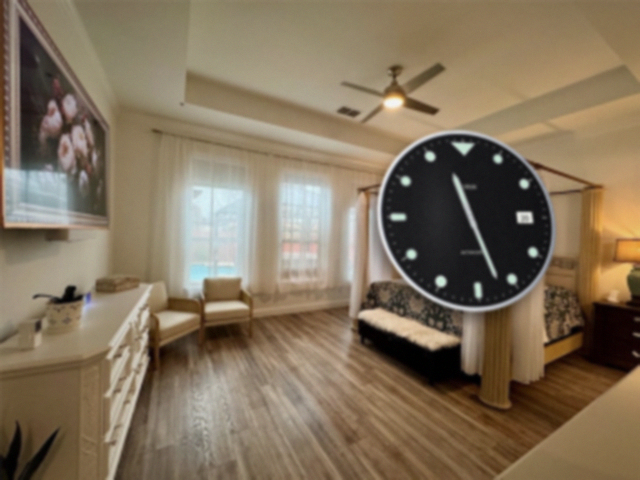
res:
11:27
